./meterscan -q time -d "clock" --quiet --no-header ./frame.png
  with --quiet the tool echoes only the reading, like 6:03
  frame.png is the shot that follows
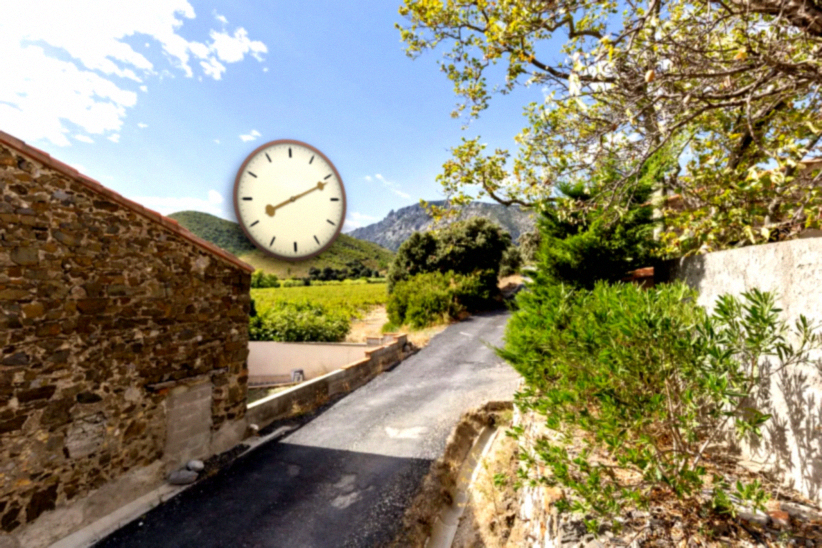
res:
8:11
